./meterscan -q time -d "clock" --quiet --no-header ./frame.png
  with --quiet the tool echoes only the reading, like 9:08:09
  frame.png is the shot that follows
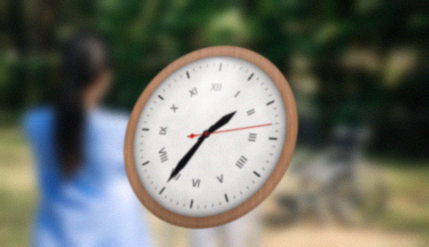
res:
1:35:13
